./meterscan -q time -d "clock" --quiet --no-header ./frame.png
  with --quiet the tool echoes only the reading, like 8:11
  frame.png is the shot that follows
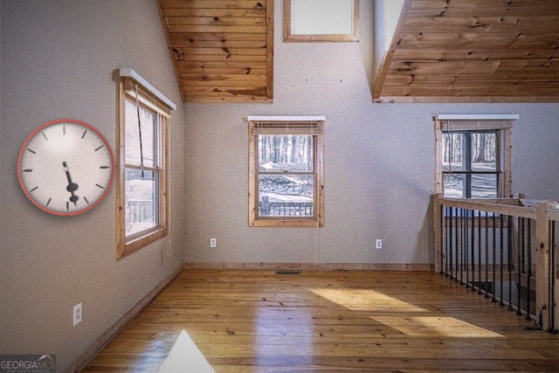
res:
5:28
